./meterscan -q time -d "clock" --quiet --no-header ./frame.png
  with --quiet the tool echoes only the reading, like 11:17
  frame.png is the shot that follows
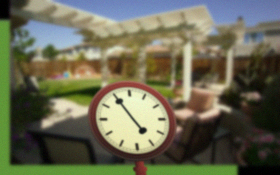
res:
4:55
